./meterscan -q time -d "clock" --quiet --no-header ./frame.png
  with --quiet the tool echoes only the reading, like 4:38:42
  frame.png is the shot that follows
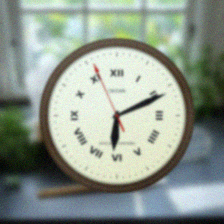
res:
6:10:56
